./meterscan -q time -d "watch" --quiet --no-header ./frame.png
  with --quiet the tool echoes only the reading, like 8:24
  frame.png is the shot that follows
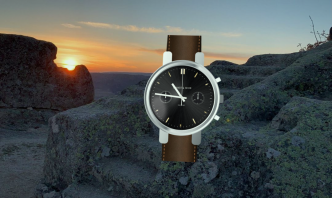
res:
10:46
